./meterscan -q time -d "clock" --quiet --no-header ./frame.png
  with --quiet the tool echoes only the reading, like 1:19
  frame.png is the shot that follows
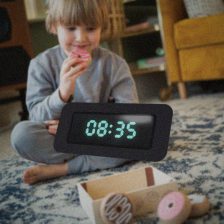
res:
8:35
